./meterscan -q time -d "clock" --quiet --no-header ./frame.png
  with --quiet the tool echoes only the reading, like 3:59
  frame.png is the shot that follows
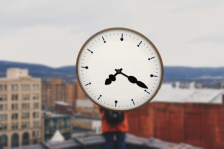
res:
7:19
